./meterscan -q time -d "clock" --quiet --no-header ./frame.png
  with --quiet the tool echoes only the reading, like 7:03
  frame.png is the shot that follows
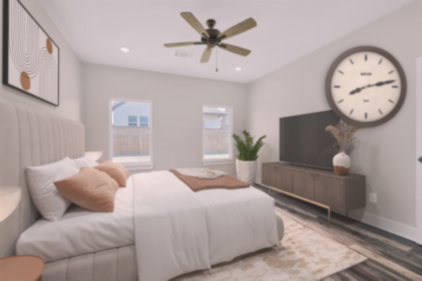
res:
8:13
